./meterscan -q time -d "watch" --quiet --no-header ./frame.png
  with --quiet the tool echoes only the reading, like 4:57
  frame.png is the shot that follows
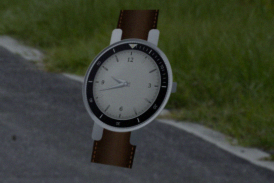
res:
9:42
